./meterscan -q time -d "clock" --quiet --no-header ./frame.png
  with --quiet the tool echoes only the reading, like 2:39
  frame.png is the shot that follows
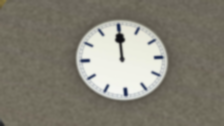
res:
12:00
